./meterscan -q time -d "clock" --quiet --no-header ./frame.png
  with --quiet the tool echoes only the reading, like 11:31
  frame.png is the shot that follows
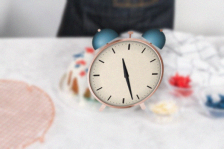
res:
11:27
